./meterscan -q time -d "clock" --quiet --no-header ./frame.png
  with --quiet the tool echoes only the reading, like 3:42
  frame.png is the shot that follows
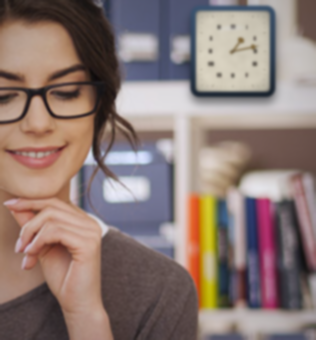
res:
1:13
